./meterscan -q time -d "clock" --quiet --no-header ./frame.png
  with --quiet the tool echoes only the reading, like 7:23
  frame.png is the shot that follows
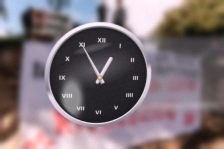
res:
12:55
